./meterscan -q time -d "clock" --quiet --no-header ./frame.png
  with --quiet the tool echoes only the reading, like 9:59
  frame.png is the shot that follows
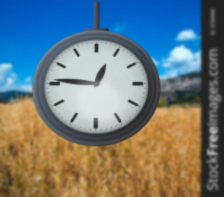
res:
12:46
